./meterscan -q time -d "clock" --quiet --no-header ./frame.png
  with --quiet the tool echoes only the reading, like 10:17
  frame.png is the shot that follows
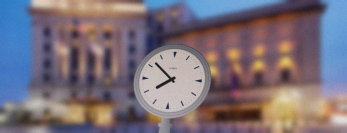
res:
7:52
